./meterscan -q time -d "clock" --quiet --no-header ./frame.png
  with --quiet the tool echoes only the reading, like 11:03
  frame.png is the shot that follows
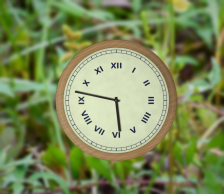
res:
5:47
